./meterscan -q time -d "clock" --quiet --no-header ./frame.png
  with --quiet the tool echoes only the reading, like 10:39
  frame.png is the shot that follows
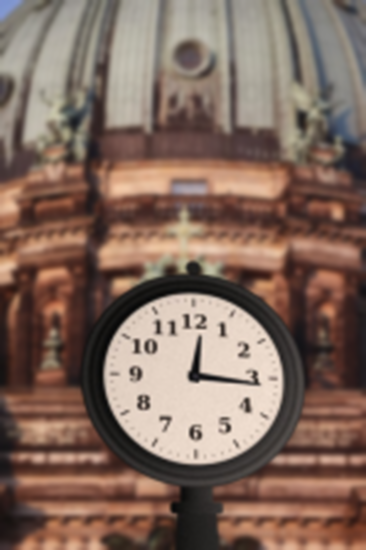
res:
12:16
